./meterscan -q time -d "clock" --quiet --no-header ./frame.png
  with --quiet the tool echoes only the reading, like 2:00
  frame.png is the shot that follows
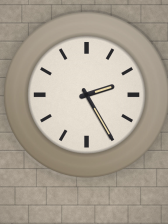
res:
2:25
